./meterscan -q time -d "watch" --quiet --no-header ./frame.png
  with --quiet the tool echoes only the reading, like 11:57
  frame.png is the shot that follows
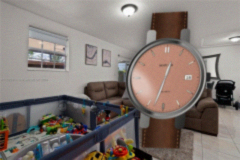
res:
12:33
